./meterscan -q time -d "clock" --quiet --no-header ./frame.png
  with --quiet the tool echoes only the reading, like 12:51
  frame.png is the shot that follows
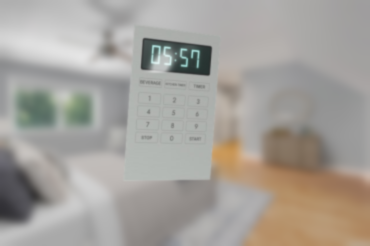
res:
5:57
